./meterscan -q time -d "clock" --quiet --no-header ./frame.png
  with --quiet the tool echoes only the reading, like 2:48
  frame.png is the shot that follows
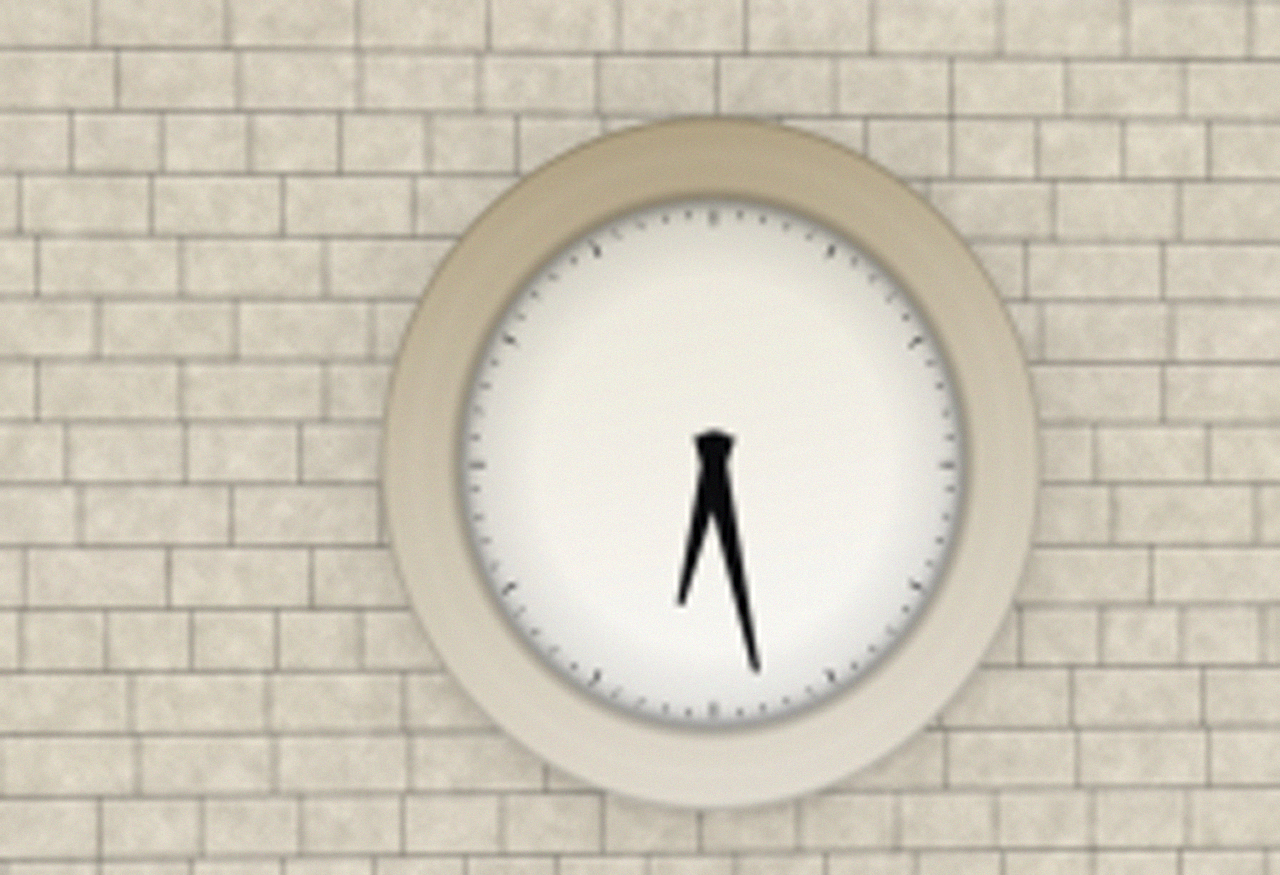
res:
6:28
